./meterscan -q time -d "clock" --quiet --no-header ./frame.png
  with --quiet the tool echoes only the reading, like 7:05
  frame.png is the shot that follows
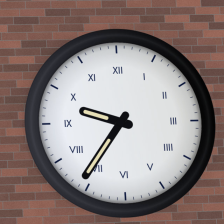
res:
9:36
